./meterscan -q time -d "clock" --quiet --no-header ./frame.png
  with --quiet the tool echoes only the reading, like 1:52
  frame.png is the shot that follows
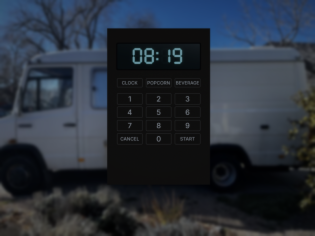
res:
8:19
